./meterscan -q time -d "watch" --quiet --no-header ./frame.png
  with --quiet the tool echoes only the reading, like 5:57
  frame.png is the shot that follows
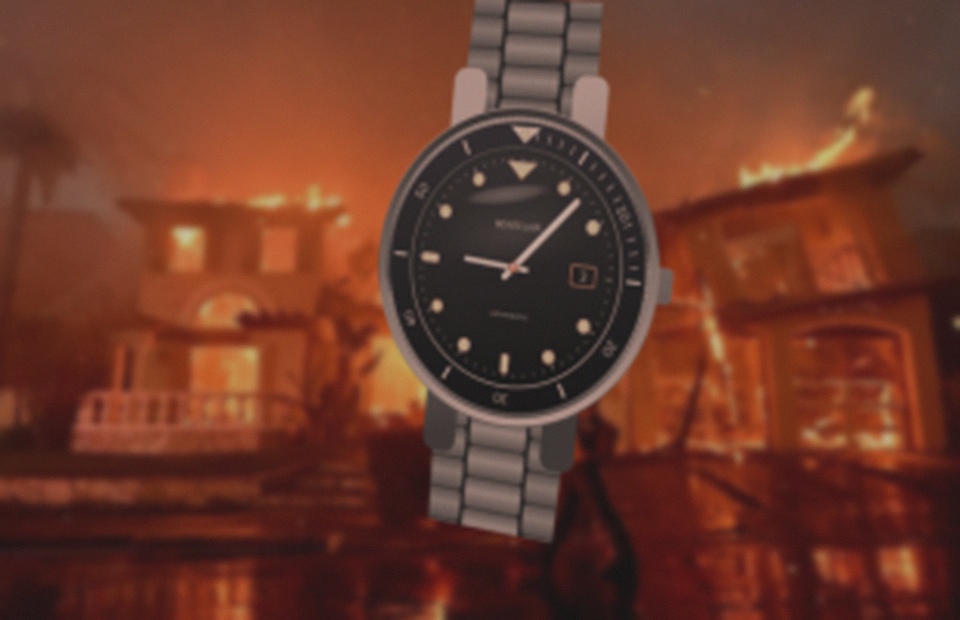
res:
9:07
